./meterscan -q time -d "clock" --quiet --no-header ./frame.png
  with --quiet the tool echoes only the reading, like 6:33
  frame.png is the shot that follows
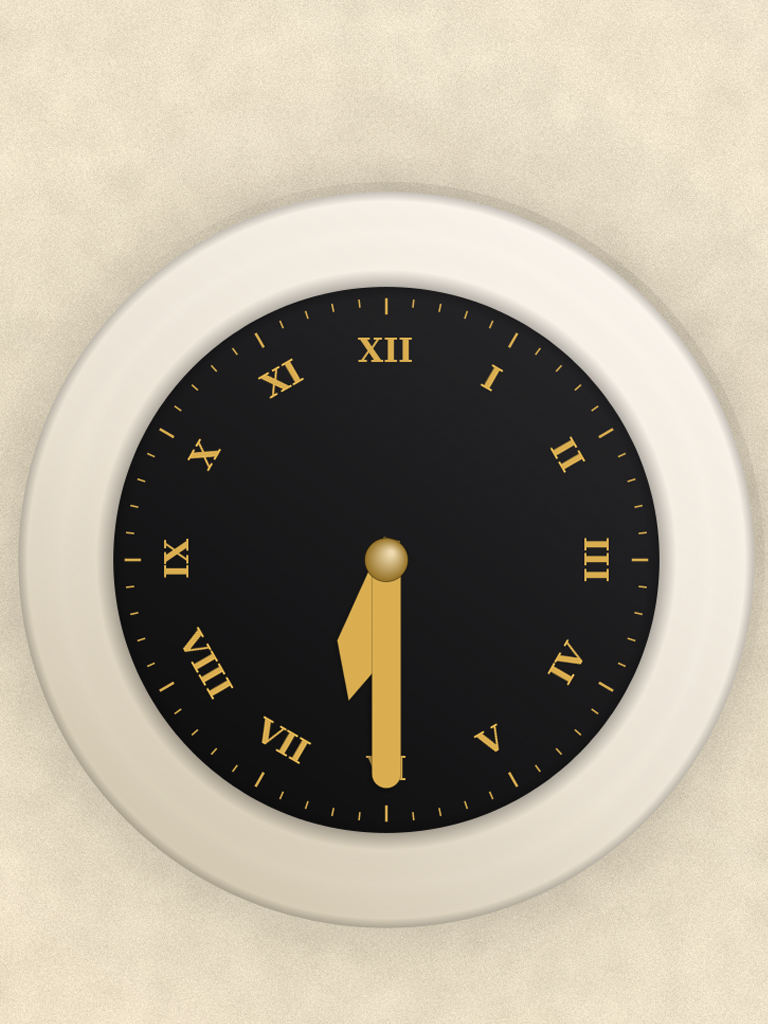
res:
6:30
